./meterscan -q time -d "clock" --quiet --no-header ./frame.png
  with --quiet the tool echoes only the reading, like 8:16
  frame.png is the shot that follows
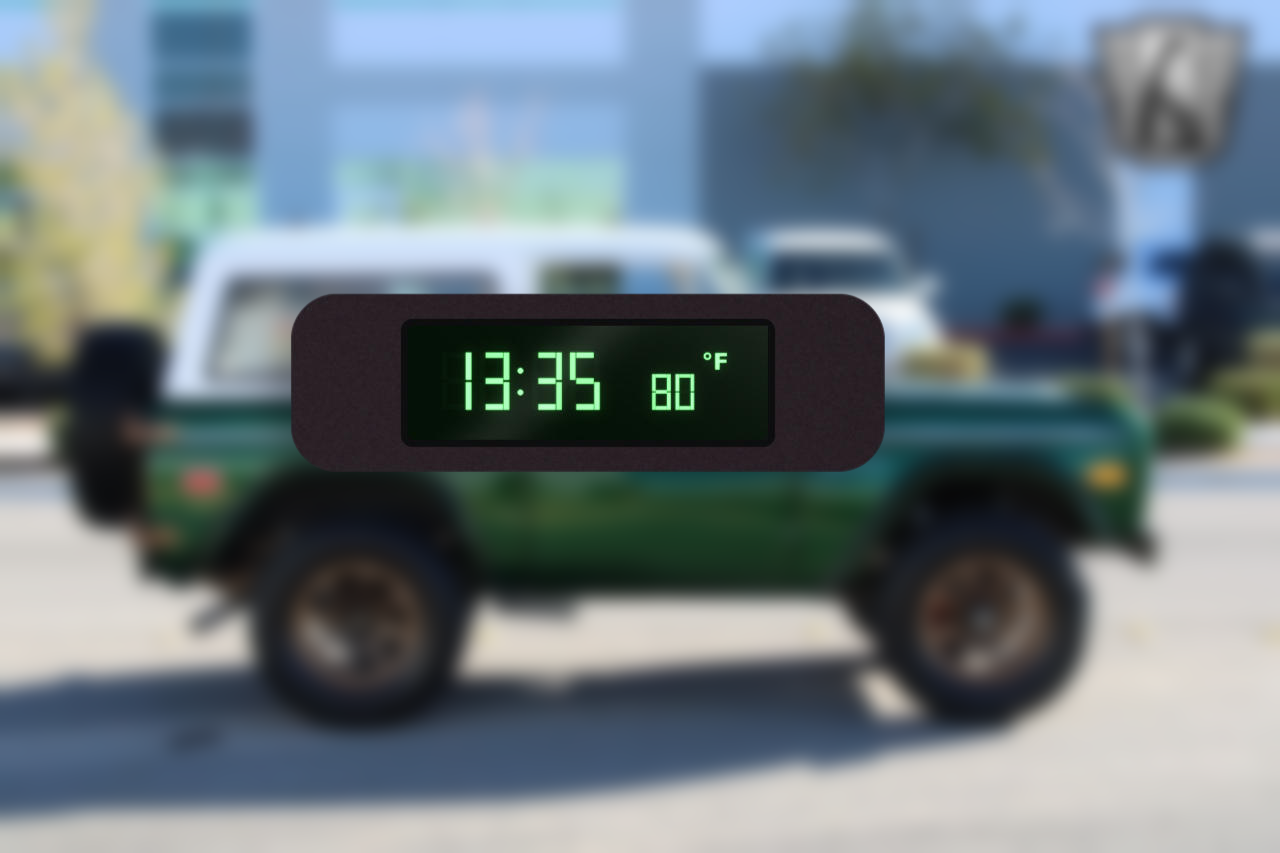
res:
13:35
